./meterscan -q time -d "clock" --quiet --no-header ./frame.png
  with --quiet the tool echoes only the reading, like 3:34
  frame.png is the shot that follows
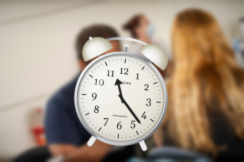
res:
11:23
